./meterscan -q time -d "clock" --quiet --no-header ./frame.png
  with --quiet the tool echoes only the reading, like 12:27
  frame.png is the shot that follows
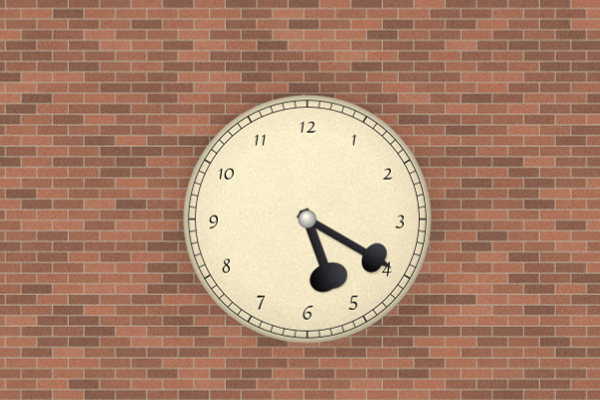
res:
5:20
